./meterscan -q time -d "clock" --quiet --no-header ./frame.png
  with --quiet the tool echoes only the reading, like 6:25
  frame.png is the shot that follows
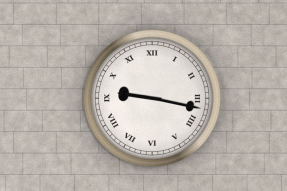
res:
9:17
